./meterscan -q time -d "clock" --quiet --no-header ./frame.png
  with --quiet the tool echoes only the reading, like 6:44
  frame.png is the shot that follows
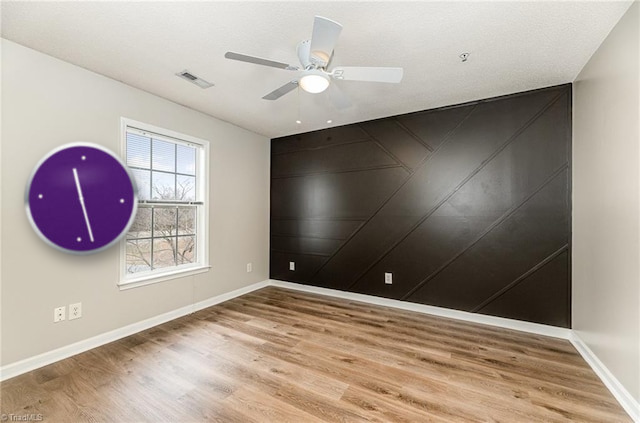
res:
11:27
